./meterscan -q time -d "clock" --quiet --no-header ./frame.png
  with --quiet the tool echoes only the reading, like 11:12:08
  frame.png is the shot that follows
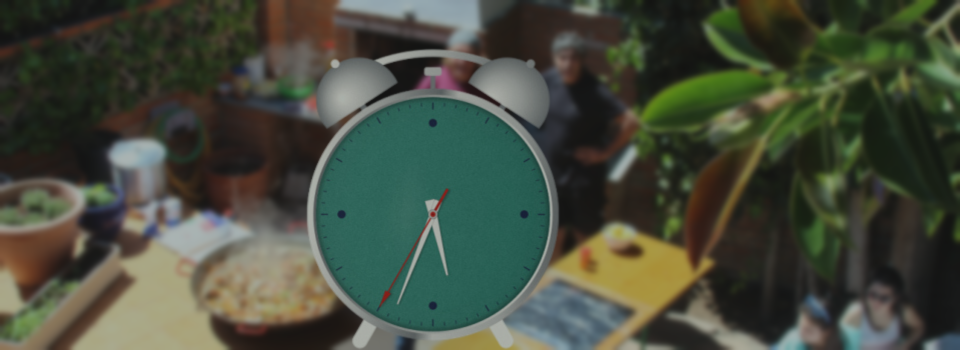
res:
5:33:35
